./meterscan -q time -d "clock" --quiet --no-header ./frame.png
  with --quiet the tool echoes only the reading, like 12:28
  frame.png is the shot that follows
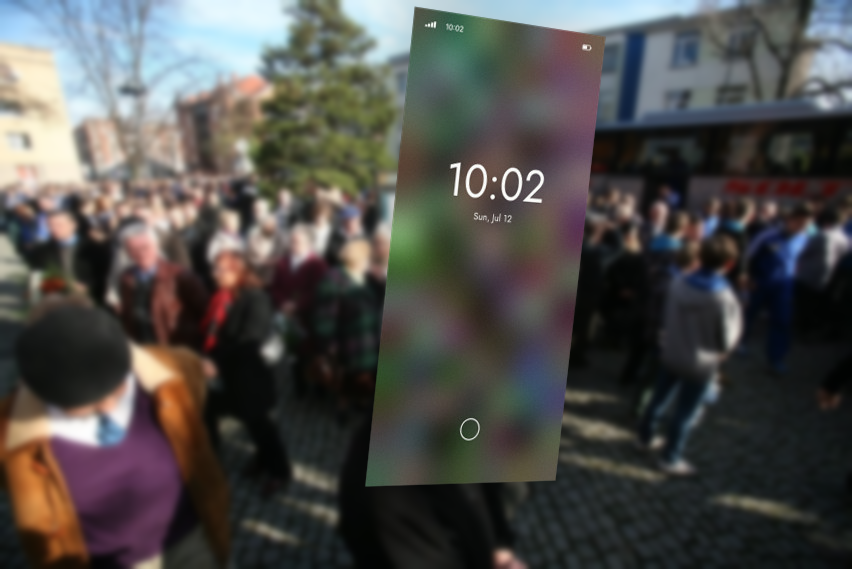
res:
10:02
